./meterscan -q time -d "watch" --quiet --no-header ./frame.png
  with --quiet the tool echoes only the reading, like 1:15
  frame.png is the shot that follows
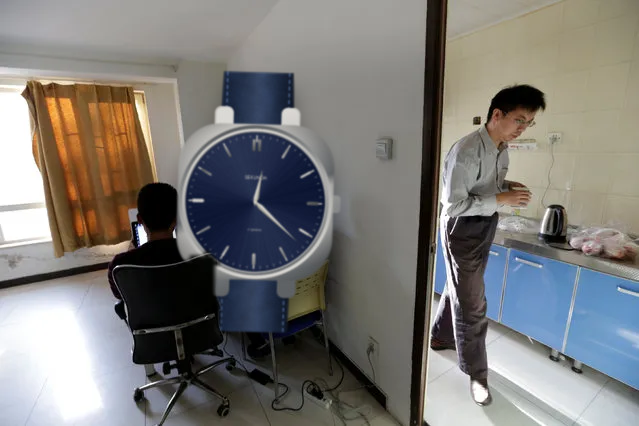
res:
12:22
